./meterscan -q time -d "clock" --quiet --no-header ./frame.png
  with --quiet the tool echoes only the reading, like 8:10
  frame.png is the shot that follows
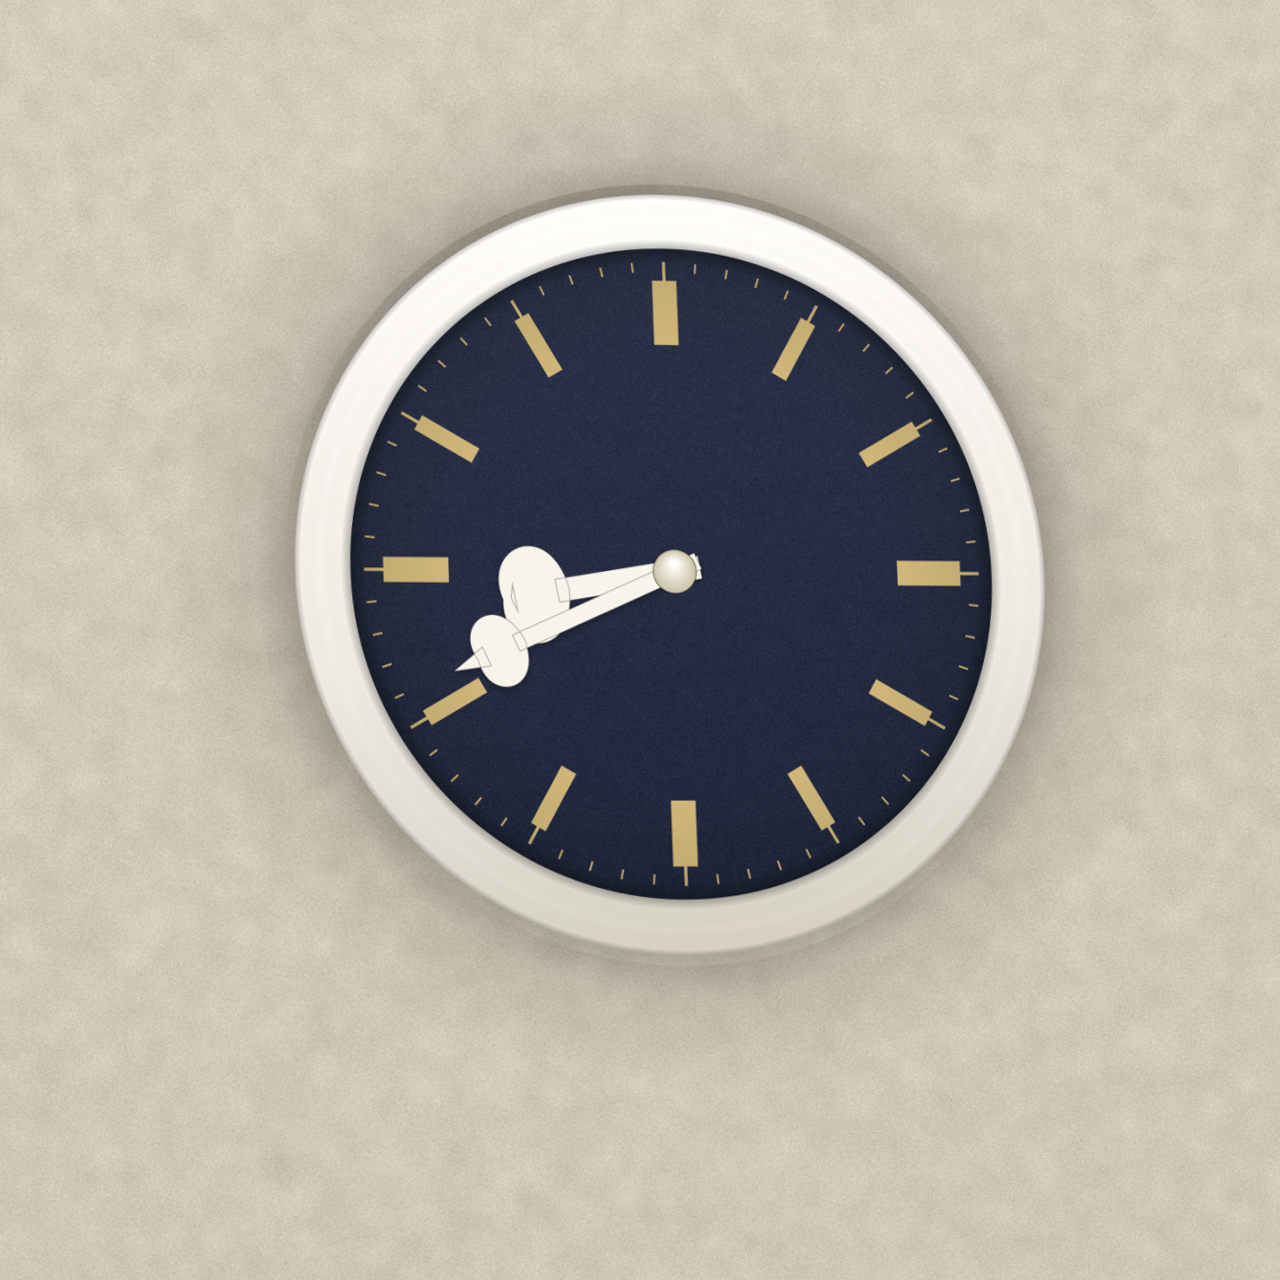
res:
8:41
